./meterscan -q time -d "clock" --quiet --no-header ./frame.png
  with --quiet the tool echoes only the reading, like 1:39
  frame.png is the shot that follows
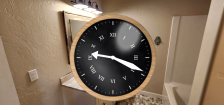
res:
9:19
